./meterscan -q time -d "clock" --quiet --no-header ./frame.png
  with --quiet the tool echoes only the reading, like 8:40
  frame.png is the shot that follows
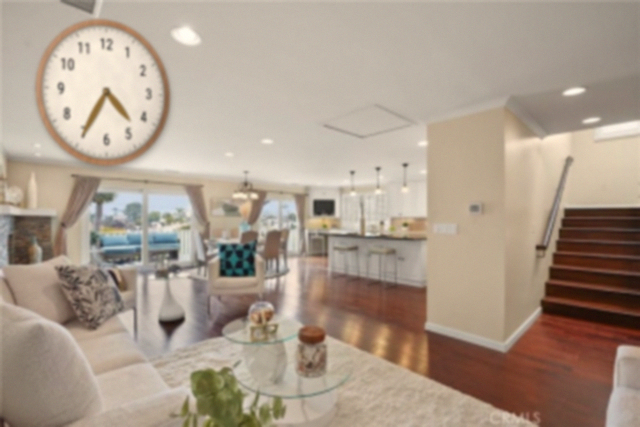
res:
4:35
